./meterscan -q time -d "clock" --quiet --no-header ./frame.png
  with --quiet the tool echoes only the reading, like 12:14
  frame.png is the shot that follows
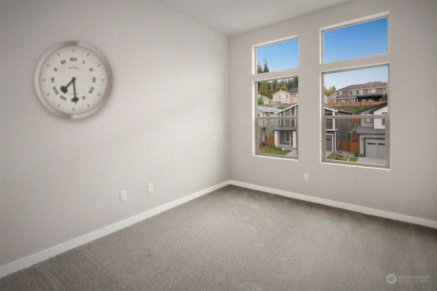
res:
7:29
